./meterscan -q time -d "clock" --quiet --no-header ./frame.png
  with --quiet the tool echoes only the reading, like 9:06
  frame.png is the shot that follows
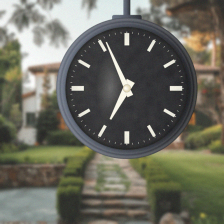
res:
6:56
